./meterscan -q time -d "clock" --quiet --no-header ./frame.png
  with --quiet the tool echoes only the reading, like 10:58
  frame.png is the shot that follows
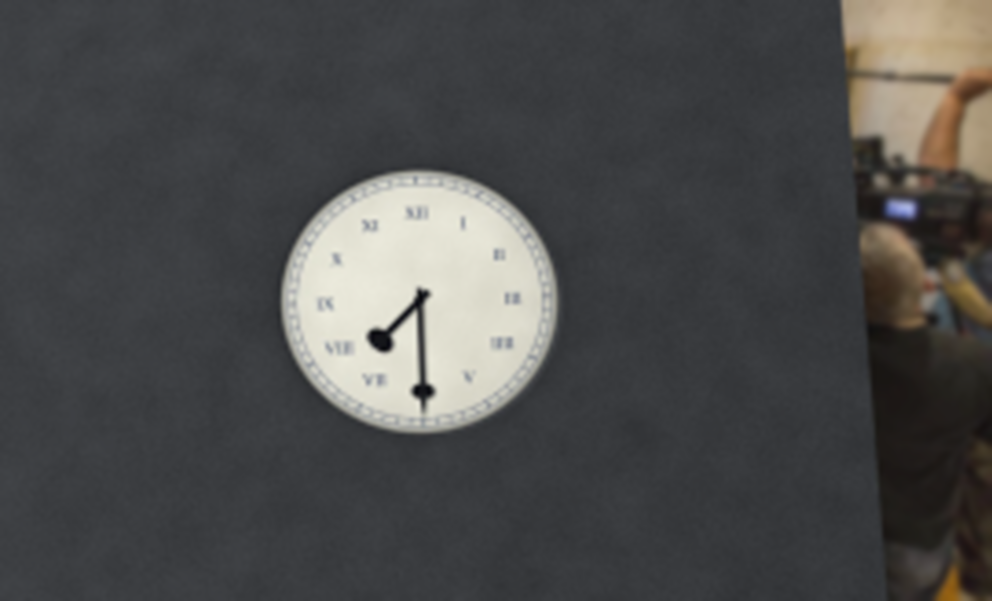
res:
7:30
